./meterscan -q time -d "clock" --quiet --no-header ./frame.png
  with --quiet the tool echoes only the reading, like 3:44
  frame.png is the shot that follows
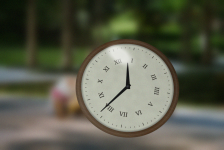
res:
12:41
